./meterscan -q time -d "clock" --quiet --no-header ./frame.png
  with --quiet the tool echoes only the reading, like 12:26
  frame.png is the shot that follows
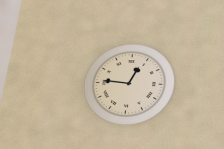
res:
12:46
